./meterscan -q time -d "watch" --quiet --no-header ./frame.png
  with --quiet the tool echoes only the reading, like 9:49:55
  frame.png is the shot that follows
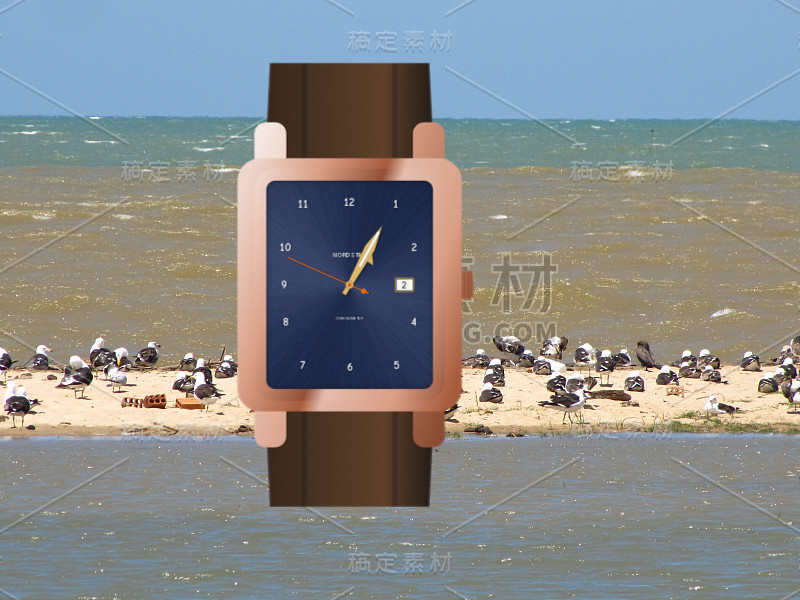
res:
1:04:49
